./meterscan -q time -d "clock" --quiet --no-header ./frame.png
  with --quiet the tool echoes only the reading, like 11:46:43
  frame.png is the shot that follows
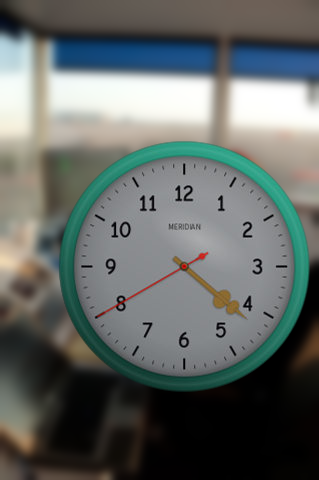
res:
4:21:40
